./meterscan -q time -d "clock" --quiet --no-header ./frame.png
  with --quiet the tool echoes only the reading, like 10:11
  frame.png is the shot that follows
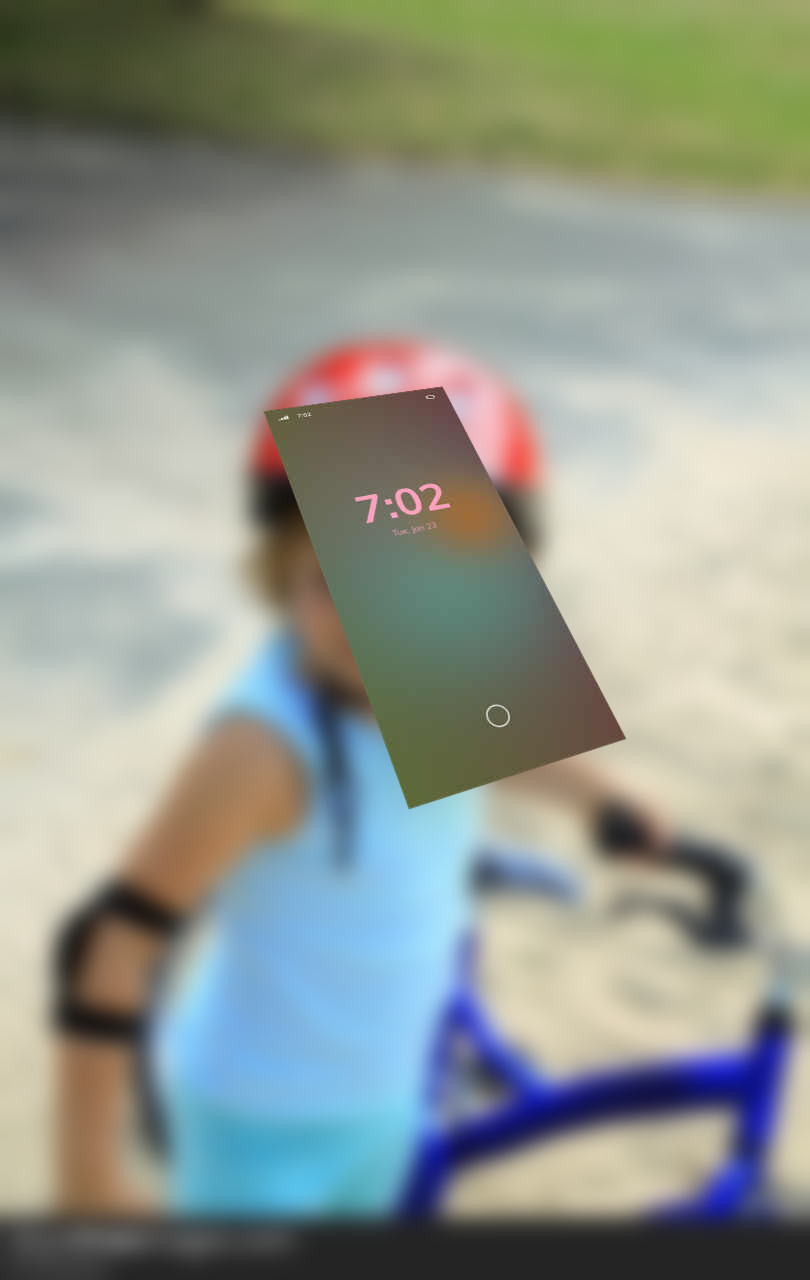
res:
7:02
